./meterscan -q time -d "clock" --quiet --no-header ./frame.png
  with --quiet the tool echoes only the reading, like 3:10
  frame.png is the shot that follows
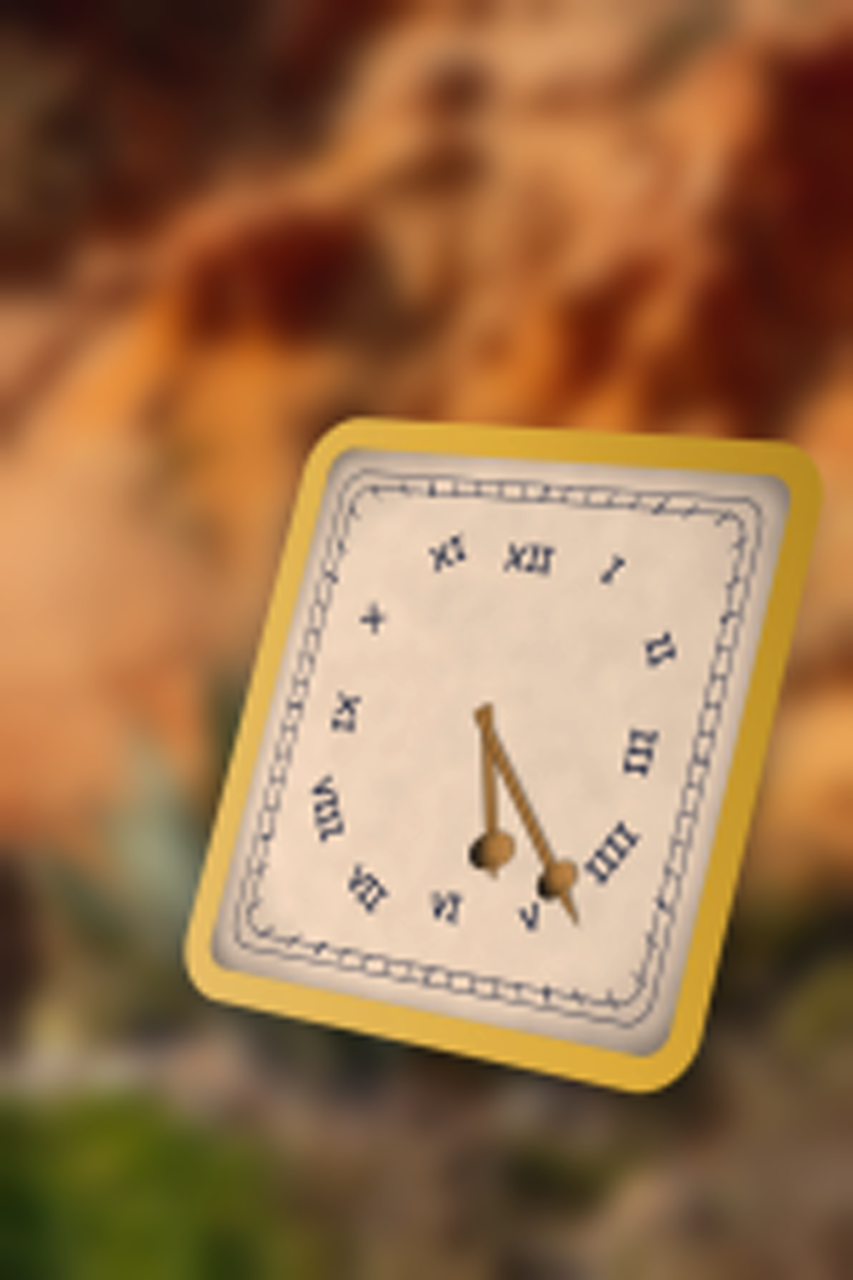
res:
5:23
